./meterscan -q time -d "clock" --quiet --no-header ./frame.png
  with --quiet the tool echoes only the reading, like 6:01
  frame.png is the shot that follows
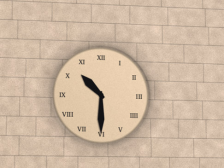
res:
10:30
